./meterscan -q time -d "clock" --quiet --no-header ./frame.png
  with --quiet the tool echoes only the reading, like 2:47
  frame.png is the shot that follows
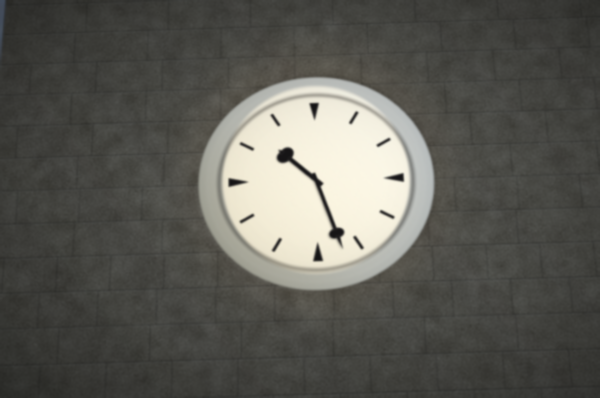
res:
10:27
